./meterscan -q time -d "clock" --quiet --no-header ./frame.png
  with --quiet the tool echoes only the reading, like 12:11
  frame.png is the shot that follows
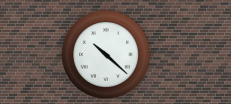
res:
10:22
